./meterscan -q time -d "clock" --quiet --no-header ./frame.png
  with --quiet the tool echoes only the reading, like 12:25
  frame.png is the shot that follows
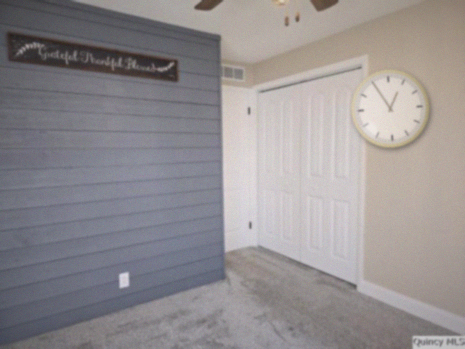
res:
12:55
